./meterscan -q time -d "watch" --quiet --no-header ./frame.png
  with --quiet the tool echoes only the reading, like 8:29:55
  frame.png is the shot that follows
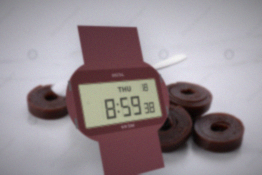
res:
8:59:38
